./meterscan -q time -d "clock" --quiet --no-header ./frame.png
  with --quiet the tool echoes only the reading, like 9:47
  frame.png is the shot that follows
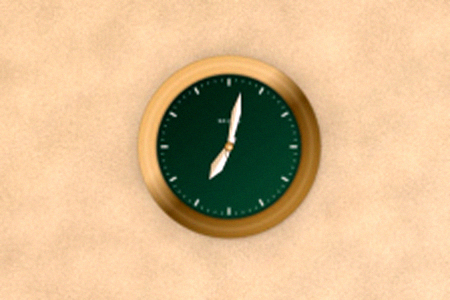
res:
7:02
